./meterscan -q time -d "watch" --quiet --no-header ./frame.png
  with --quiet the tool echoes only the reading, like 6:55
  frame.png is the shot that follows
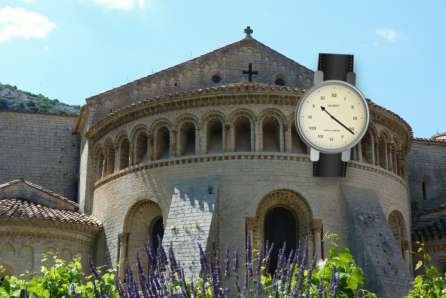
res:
10:21
